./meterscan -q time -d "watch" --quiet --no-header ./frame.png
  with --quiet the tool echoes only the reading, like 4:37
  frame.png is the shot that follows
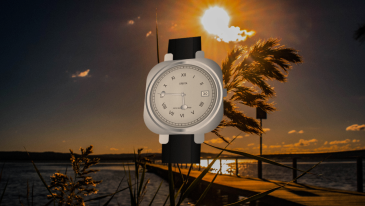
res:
5:46
